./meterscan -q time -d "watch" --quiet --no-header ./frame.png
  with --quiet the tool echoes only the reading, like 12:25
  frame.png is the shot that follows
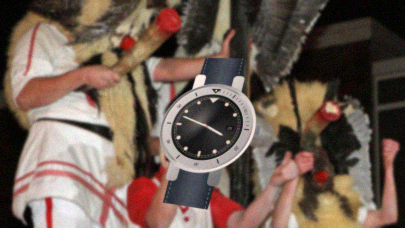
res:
3:48
